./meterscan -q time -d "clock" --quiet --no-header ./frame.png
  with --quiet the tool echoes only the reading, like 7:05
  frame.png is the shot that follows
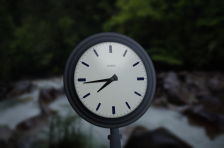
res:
7:44
